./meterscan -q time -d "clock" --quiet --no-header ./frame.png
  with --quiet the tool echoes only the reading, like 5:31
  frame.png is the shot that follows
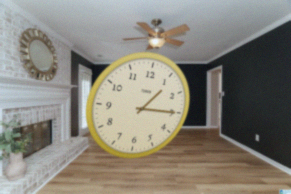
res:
1:15
